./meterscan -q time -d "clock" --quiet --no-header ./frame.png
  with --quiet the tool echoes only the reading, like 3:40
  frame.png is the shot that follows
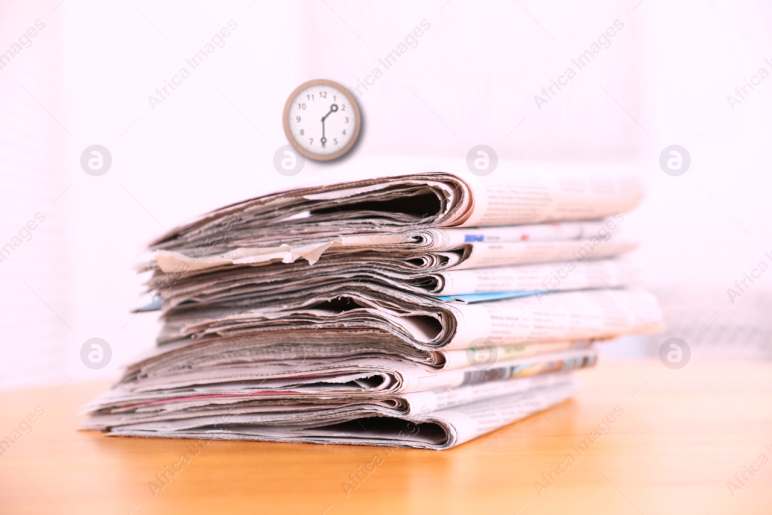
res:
1:30
